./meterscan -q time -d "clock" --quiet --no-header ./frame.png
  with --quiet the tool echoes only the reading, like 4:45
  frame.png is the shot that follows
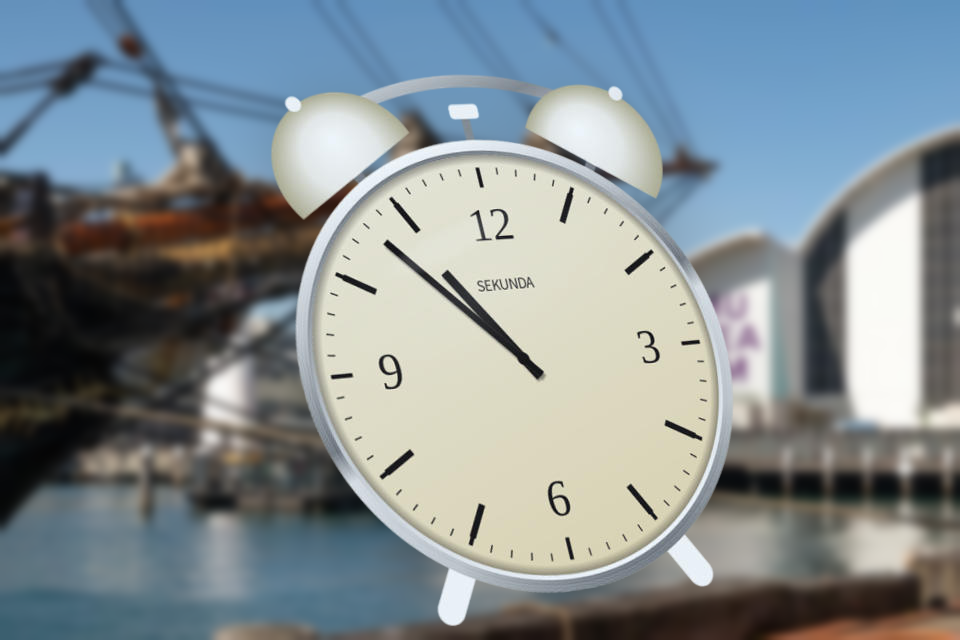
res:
10:53
